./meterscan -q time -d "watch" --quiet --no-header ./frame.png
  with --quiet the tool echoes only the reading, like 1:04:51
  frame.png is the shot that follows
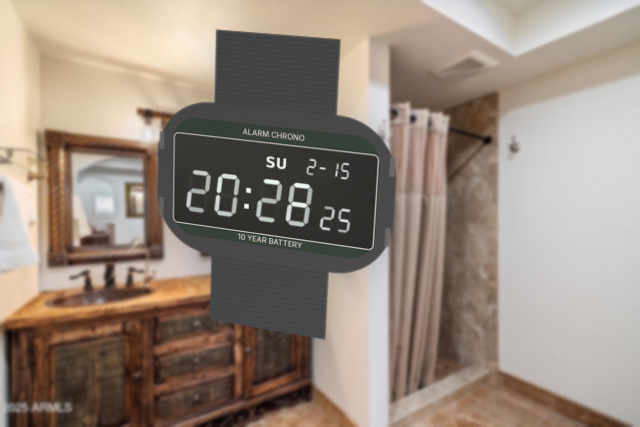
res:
20:28:25
